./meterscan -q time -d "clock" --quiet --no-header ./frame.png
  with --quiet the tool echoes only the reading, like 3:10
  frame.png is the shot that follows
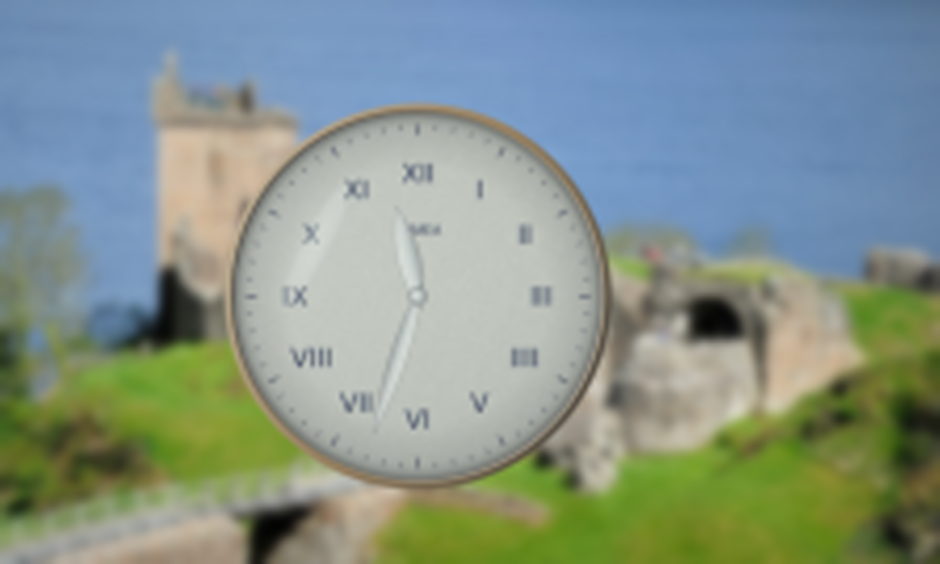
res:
11:33
